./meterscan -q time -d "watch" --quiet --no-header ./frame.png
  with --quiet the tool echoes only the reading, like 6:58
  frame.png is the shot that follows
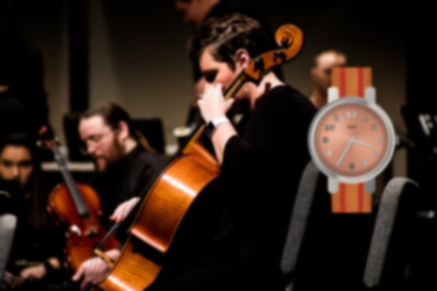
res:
3:35
